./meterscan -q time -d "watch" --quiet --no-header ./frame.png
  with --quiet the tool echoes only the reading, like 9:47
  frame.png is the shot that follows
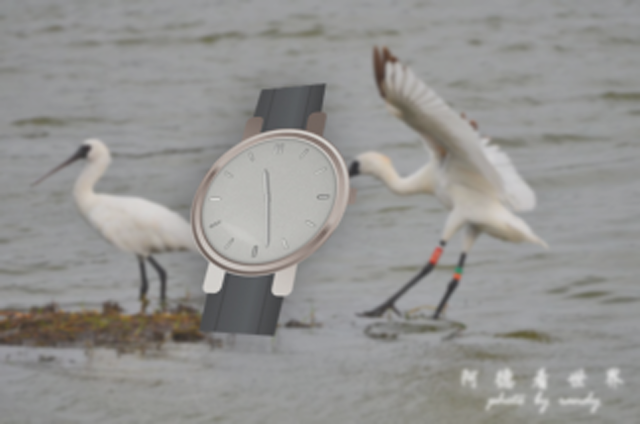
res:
11:28
